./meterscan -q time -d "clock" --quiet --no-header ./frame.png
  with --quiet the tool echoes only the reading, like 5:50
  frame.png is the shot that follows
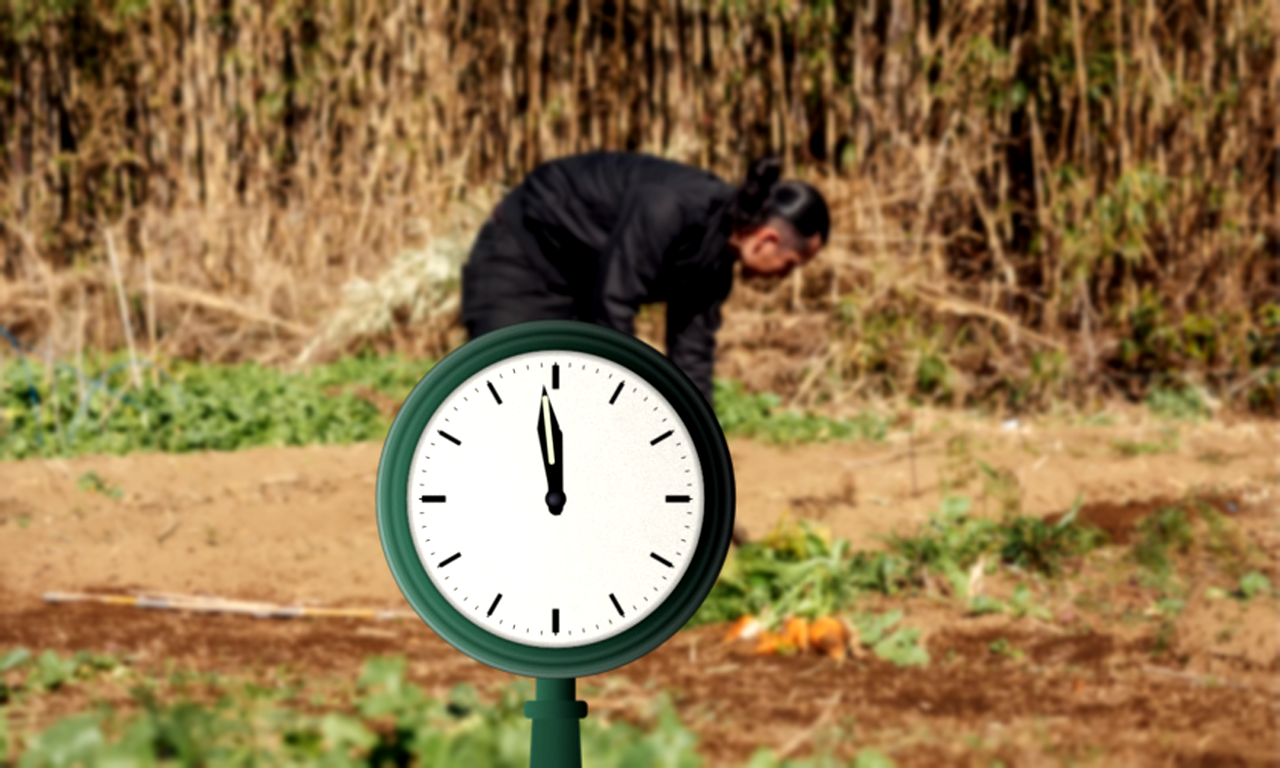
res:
11:59
